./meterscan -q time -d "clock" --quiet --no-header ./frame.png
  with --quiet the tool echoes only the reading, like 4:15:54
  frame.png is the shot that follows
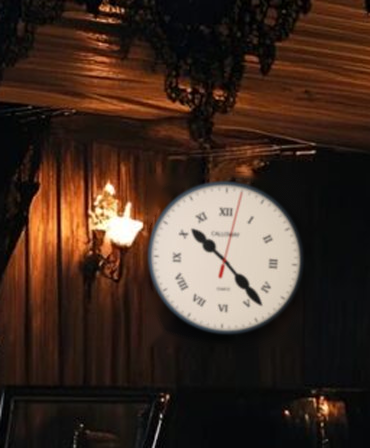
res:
10:23:02
